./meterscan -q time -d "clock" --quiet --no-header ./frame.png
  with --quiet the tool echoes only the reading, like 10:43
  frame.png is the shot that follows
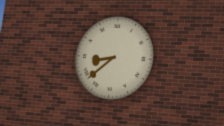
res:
8:38
